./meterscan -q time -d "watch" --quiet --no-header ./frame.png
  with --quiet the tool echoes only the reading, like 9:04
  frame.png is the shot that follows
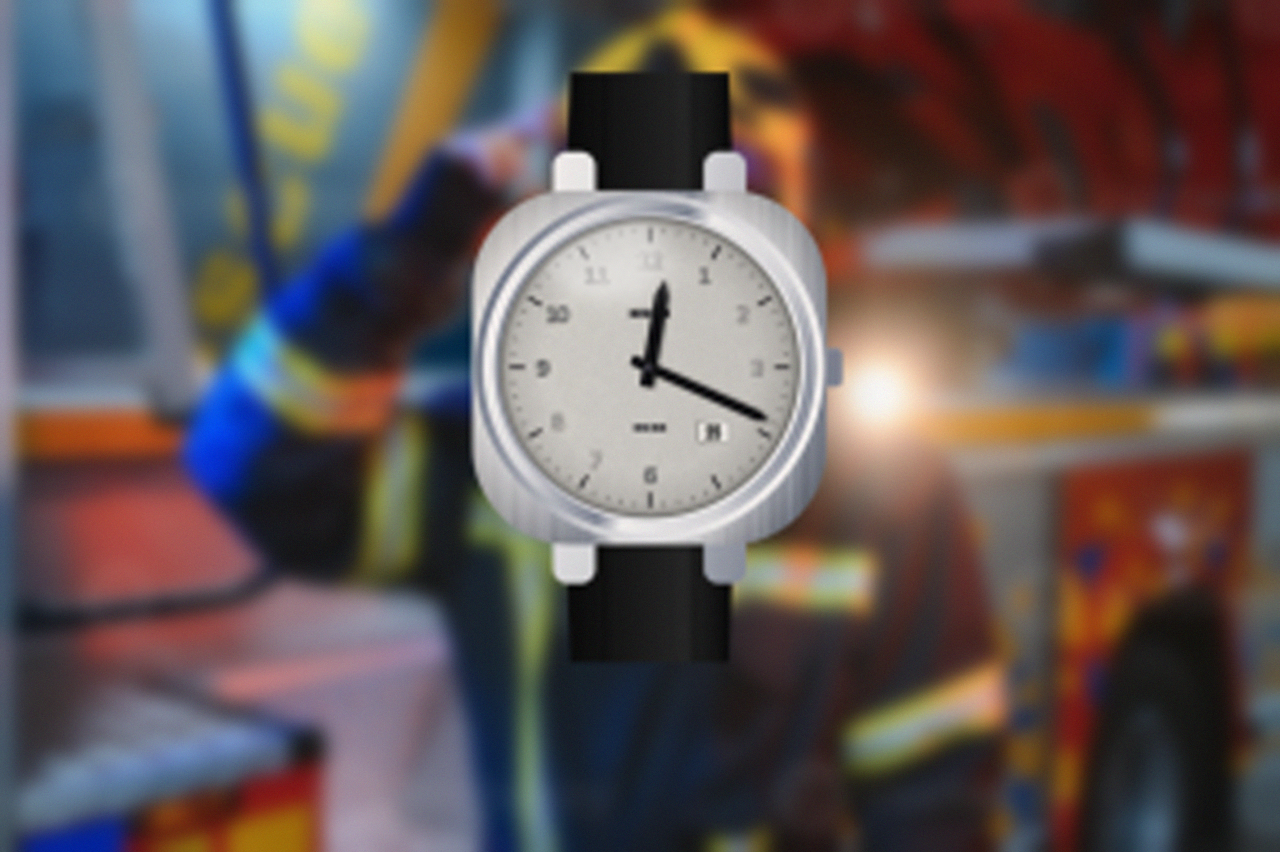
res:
12:19
